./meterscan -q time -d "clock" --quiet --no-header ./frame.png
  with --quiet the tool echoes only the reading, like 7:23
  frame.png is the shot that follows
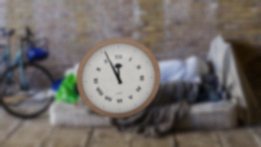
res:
11:56
